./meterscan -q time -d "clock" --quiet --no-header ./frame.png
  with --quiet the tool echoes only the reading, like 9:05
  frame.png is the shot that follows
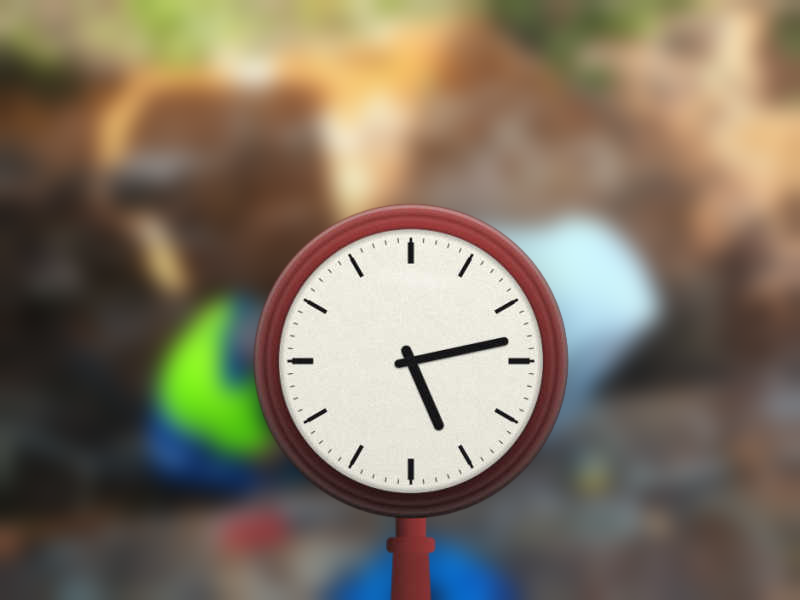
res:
5:13
